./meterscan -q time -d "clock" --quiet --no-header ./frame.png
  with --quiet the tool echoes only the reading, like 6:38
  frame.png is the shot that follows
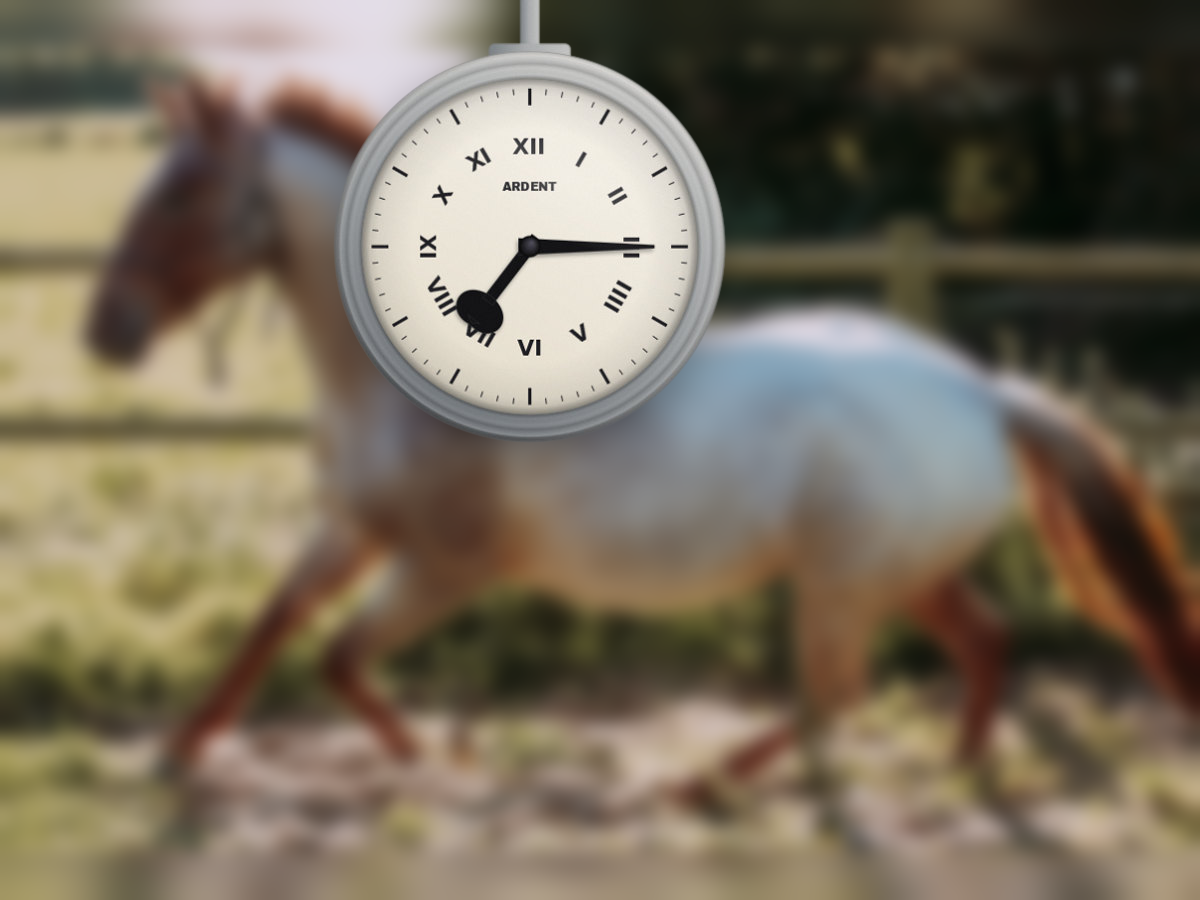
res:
7:15
